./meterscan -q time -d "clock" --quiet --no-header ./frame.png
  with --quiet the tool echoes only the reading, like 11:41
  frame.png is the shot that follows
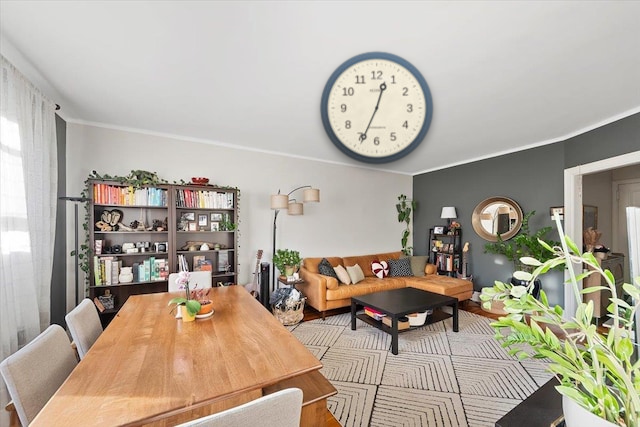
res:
12:34
